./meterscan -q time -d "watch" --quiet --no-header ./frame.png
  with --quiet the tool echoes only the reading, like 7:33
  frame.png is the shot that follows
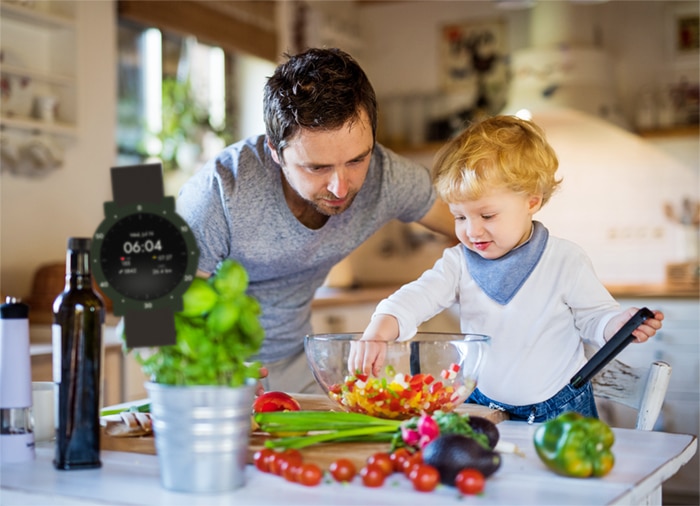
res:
6:04
